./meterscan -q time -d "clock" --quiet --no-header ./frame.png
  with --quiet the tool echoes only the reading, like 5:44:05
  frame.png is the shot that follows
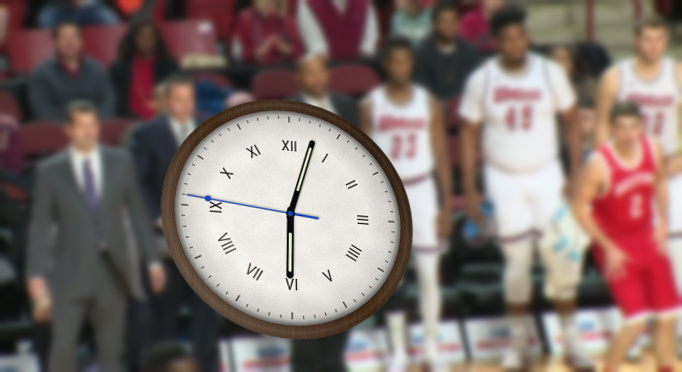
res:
6:02:46
